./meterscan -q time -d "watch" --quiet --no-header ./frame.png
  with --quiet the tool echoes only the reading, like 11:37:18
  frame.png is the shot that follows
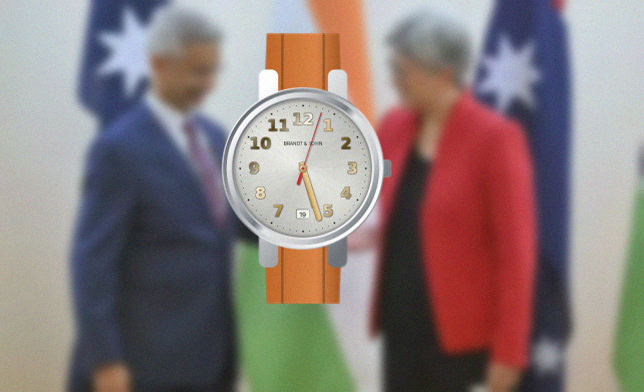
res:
5:27:03
